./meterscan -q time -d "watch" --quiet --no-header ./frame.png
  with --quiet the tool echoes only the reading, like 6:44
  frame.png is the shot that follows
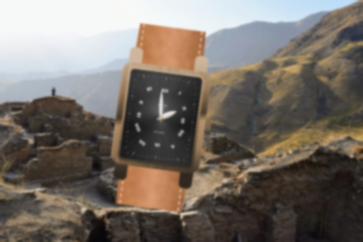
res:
1:59
